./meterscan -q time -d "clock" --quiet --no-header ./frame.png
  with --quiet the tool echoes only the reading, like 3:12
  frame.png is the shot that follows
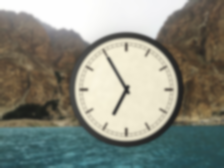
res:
6:55
